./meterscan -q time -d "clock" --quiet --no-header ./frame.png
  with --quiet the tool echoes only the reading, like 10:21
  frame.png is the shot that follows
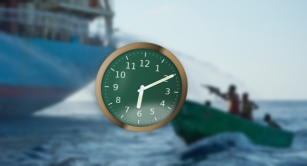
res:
6:10
